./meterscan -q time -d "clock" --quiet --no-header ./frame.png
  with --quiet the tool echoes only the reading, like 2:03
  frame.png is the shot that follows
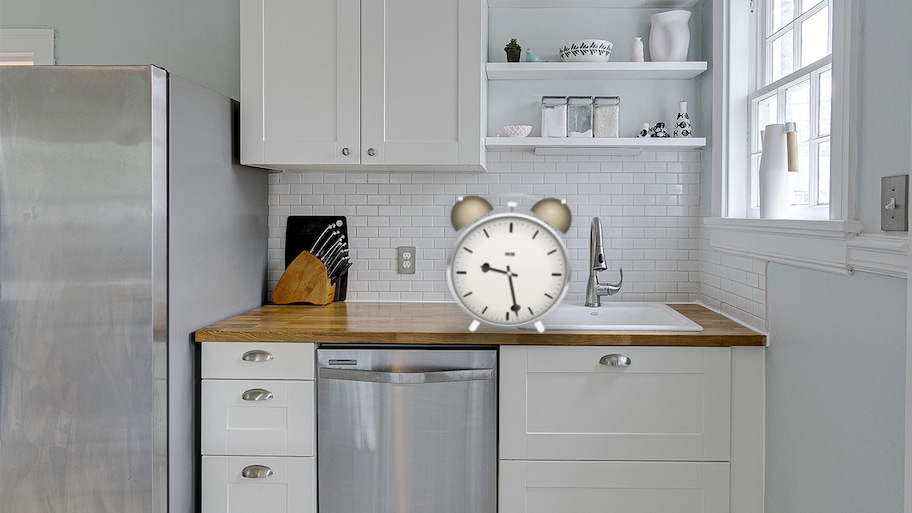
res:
9:28
